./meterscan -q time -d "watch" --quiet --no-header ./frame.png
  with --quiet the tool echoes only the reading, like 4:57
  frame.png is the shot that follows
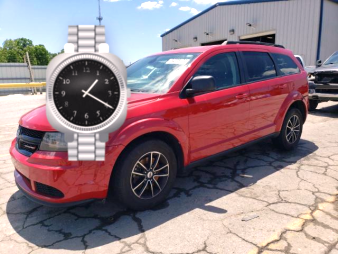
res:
1:20
